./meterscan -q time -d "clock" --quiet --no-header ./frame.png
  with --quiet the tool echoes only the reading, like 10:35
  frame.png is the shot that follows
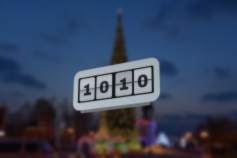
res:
10:10
